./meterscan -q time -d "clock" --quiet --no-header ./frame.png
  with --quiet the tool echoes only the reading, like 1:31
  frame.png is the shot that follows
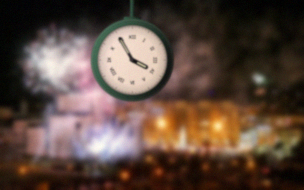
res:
3:55
